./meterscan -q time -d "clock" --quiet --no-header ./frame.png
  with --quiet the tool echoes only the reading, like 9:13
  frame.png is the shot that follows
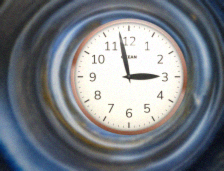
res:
2:58
